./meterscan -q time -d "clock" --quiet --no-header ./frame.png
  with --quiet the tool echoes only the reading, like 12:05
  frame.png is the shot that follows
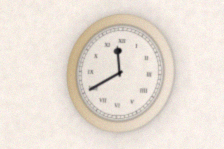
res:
11:40
